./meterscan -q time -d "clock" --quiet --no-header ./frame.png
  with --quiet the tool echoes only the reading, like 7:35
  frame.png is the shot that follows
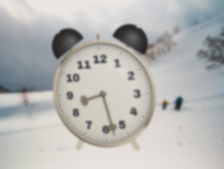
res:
8:28
